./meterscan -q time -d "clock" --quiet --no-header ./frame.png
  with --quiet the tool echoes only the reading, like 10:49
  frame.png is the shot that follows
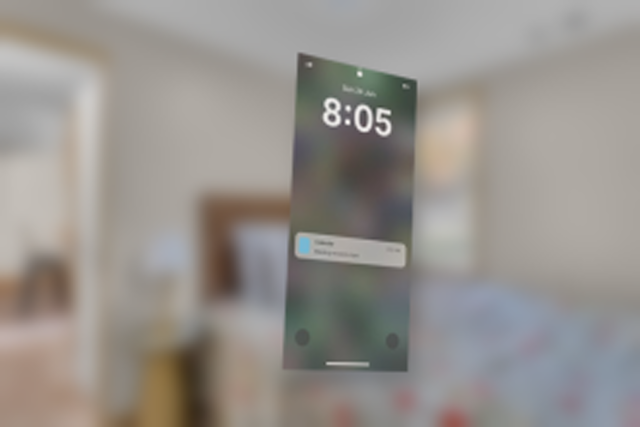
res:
8:05
